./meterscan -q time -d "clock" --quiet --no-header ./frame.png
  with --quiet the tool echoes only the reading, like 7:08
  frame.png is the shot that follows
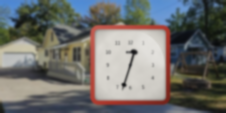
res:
12:33
